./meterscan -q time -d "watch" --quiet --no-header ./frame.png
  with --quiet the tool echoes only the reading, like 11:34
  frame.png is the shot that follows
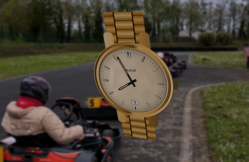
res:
7:56
